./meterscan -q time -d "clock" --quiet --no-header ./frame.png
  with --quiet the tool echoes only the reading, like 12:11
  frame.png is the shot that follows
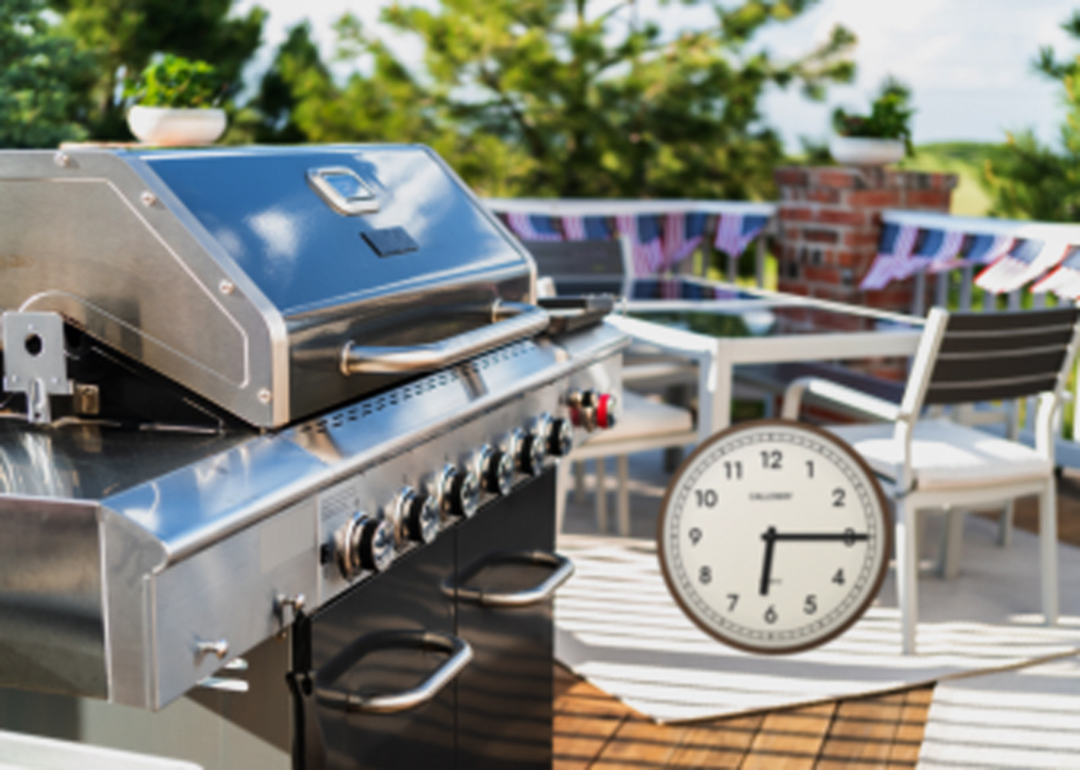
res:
6:15
